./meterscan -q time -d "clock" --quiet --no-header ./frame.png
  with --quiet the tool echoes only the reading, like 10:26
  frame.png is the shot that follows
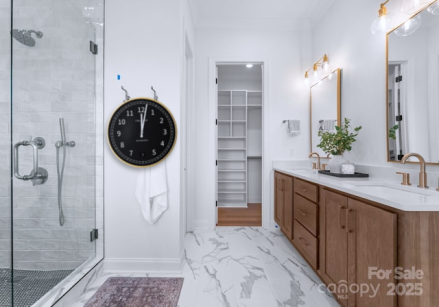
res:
12:02
